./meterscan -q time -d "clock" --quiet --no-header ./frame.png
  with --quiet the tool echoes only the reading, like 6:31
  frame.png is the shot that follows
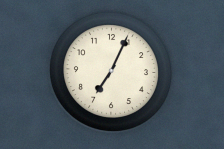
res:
7:04
